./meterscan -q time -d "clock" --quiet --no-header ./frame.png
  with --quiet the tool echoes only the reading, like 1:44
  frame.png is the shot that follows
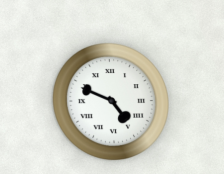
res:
4:49
